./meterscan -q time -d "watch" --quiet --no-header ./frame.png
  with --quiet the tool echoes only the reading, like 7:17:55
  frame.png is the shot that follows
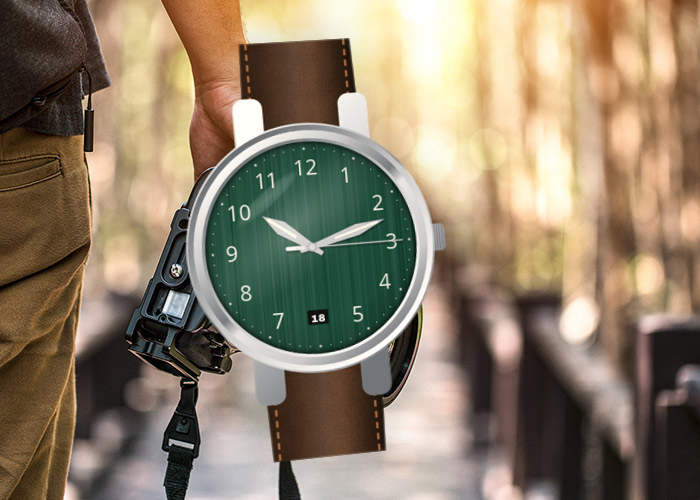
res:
10:12:15
